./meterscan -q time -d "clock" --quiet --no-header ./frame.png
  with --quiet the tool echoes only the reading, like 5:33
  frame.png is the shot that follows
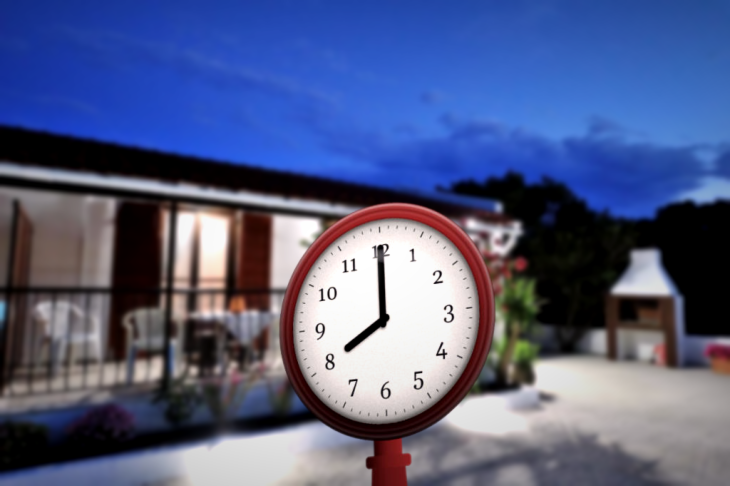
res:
8:00
